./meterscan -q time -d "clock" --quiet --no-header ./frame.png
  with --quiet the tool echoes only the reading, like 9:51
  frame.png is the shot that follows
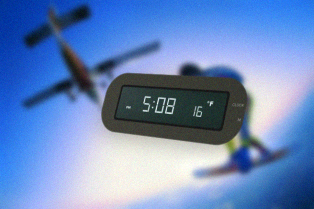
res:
5:08
